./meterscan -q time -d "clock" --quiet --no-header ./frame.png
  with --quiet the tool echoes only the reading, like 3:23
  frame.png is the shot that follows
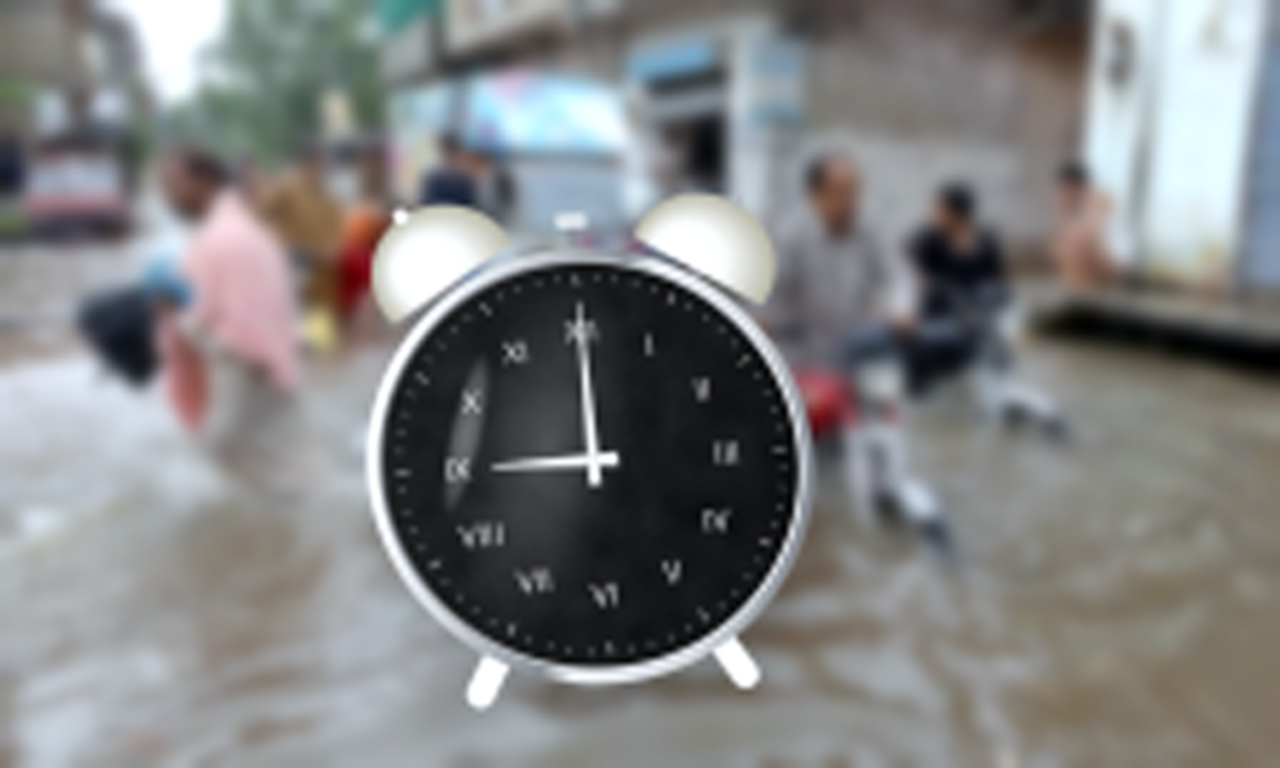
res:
9:00
